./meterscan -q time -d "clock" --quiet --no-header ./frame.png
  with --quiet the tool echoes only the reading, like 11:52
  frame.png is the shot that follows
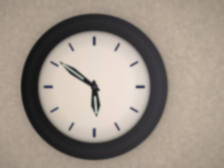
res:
5:51
